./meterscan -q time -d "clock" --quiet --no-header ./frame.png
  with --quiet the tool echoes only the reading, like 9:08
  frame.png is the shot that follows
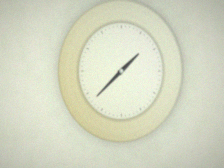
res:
1:38
